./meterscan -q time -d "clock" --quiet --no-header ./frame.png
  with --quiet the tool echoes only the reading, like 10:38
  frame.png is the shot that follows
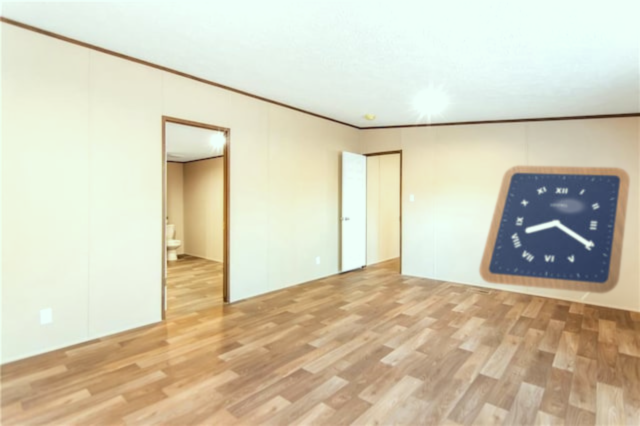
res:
8:20
